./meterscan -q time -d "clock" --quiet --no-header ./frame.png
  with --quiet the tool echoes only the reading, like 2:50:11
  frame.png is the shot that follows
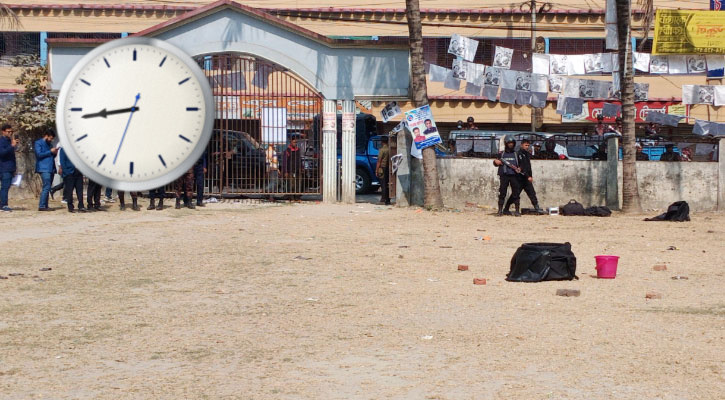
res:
8:43:33
